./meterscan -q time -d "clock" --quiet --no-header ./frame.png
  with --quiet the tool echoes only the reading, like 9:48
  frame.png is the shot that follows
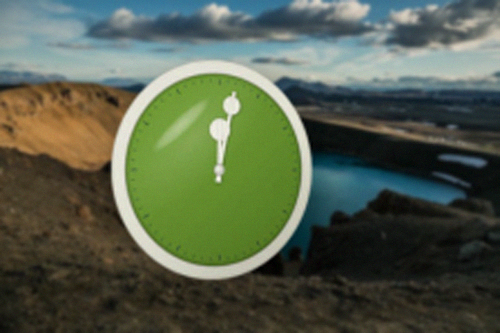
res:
12:02
